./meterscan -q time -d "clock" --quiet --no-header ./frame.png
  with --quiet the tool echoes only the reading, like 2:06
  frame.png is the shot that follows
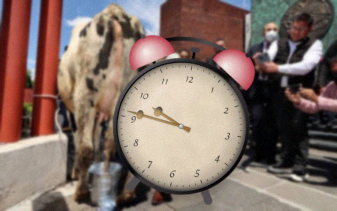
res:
9:46
